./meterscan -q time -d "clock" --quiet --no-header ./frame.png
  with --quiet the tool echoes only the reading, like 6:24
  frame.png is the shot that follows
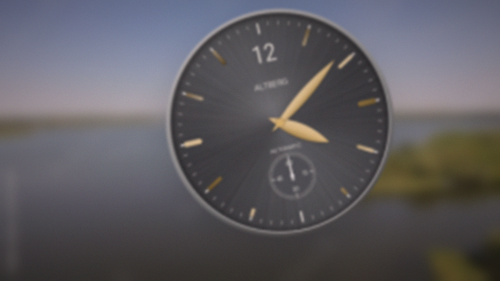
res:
4:09
